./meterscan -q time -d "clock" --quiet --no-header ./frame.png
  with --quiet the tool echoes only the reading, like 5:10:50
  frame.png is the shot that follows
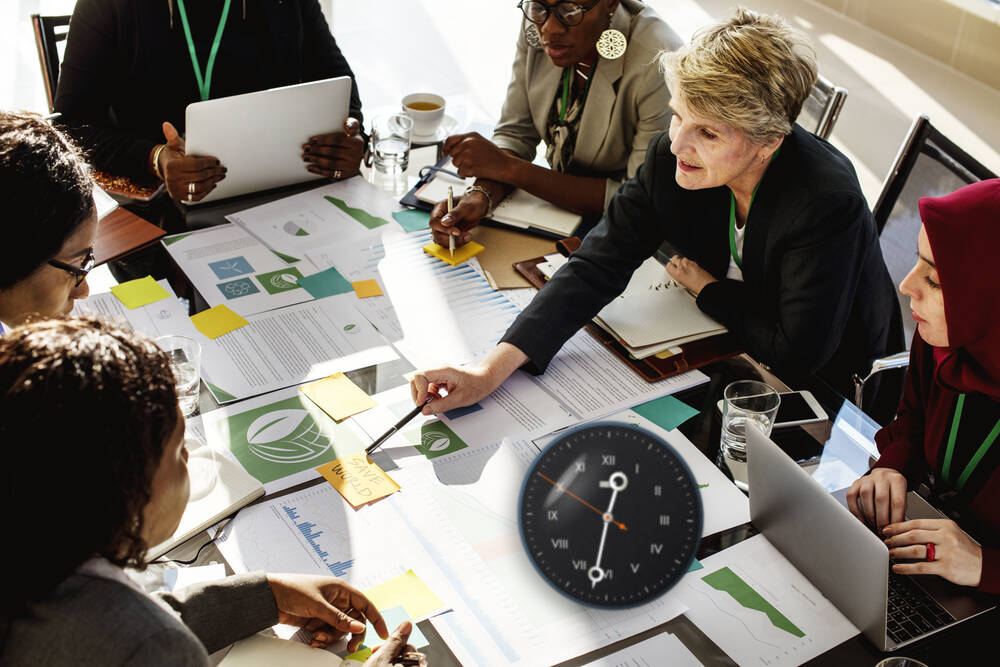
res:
12:31:50
